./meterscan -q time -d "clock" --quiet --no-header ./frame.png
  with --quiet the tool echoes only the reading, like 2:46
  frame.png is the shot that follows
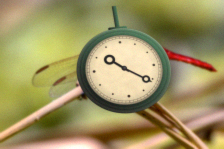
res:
10:21
